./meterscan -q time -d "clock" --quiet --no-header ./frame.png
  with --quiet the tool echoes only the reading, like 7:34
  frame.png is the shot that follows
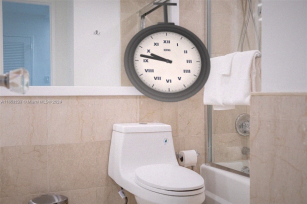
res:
9:47
